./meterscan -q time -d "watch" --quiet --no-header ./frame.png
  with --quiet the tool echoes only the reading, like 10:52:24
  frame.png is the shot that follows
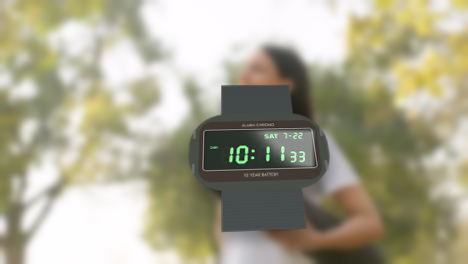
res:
10:11:33
